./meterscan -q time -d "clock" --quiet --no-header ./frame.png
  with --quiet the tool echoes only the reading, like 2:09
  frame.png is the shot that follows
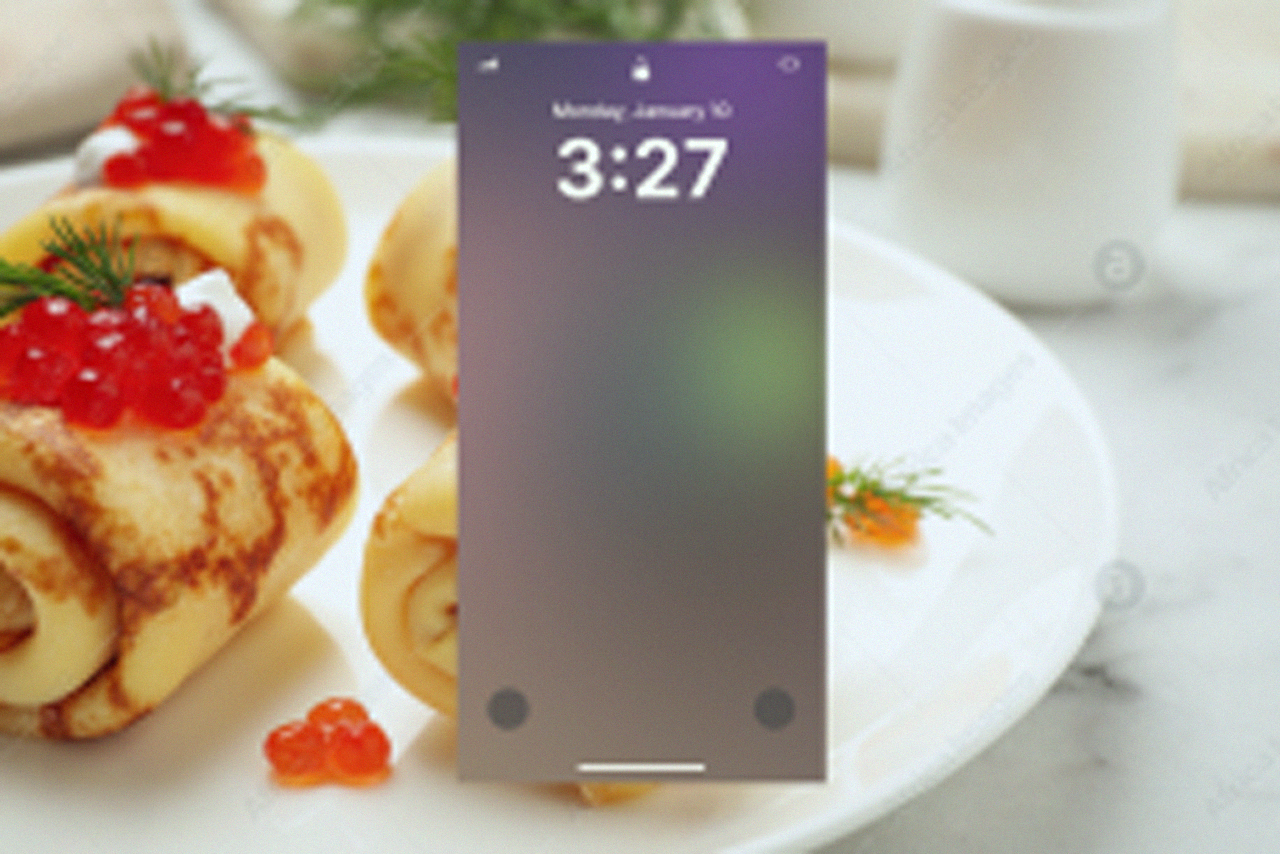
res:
3:27
